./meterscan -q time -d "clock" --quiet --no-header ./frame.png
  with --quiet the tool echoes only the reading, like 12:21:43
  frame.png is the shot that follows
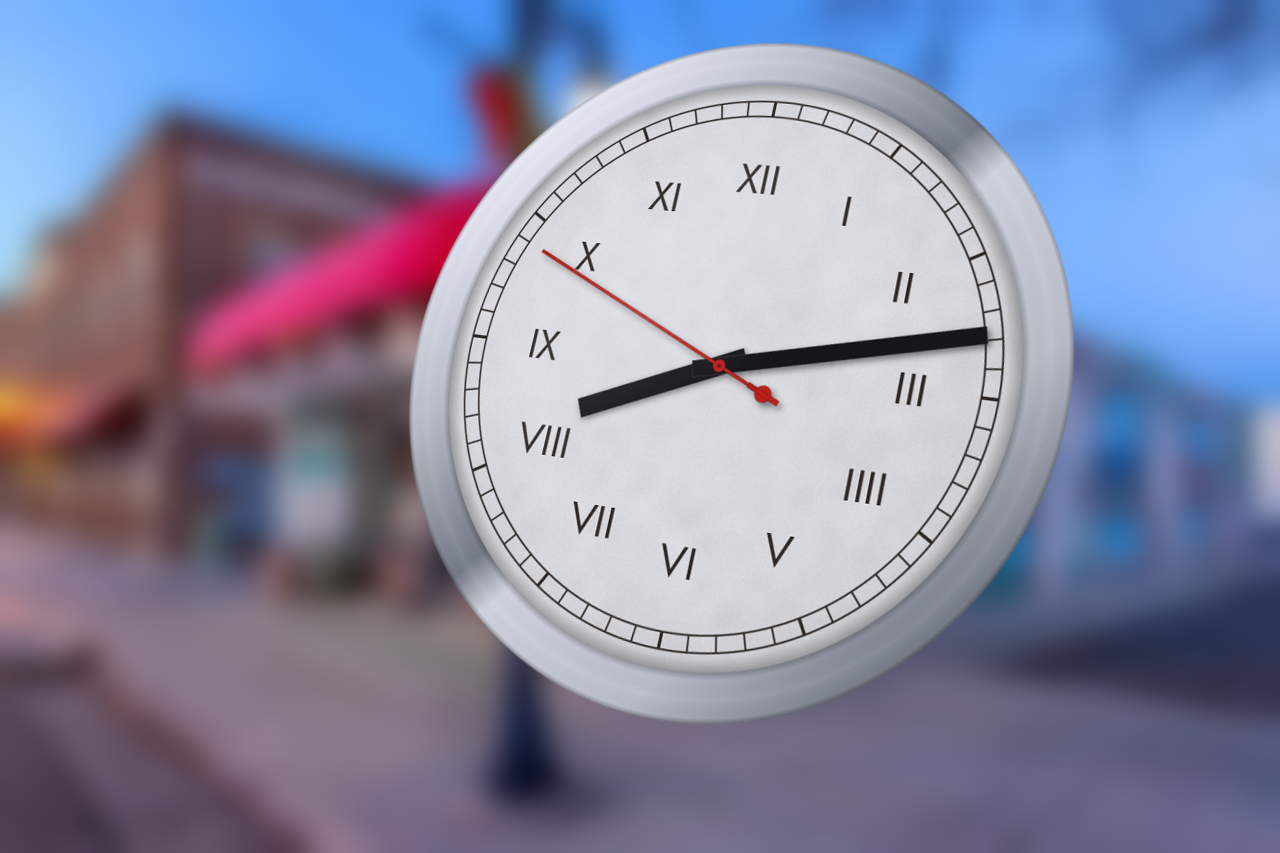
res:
8:12:49
